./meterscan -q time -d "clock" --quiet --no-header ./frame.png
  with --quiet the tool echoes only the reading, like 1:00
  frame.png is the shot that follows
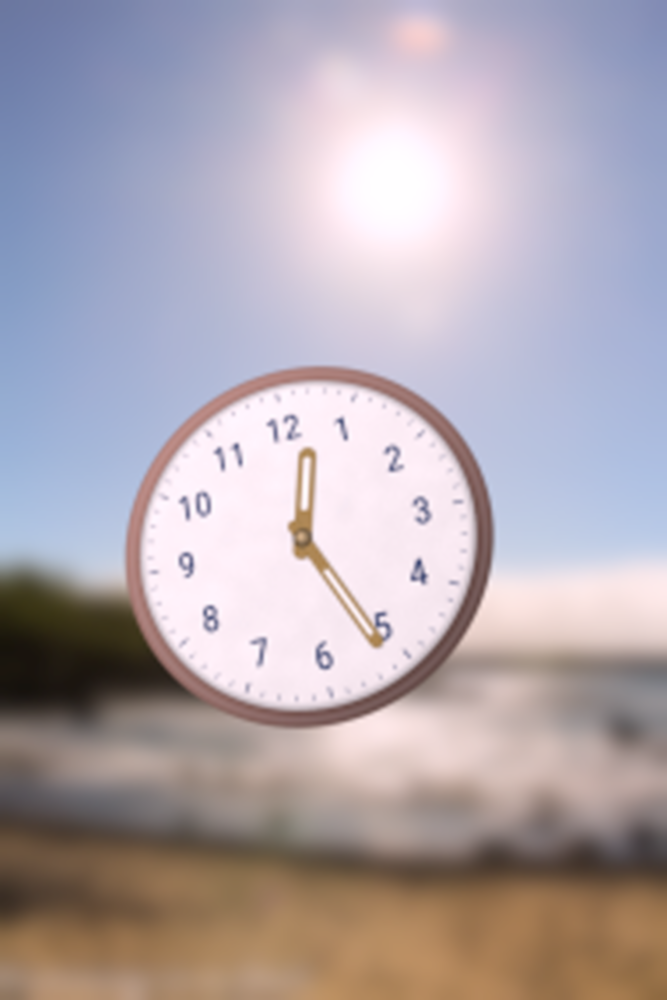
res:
12:26
